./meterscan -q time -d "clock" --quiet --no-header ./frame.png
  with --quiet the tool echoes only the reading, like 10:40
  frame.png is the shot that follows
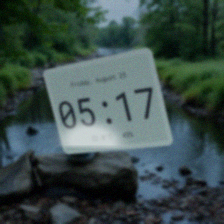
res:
5:17
